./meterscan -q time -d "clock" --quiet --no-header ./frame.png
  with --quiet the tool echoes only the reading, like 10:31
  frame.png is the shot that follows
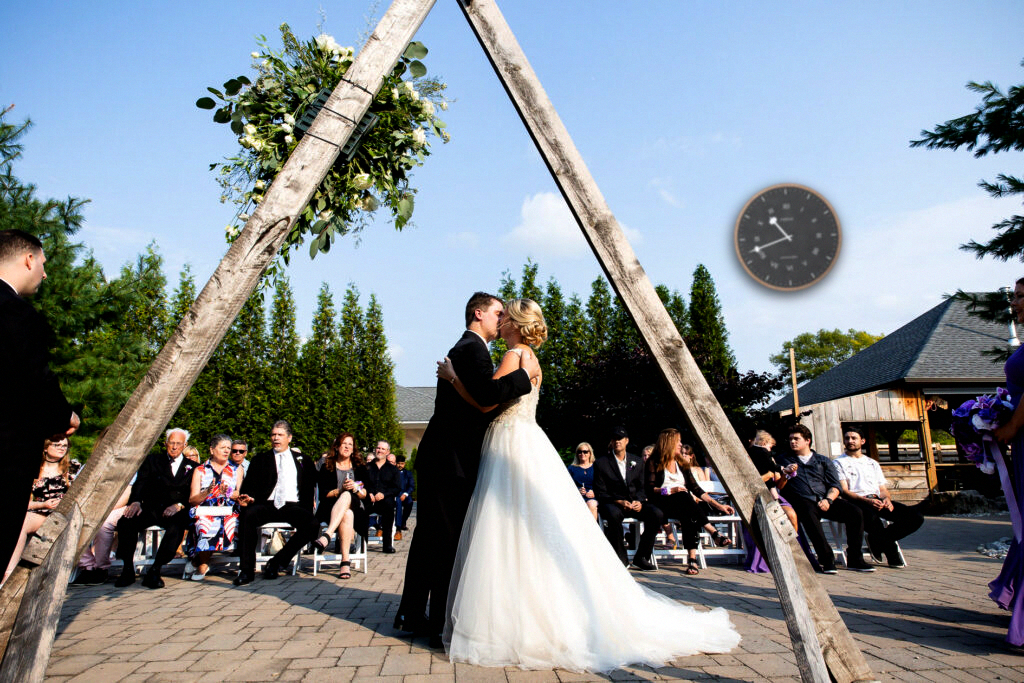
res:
10:42
